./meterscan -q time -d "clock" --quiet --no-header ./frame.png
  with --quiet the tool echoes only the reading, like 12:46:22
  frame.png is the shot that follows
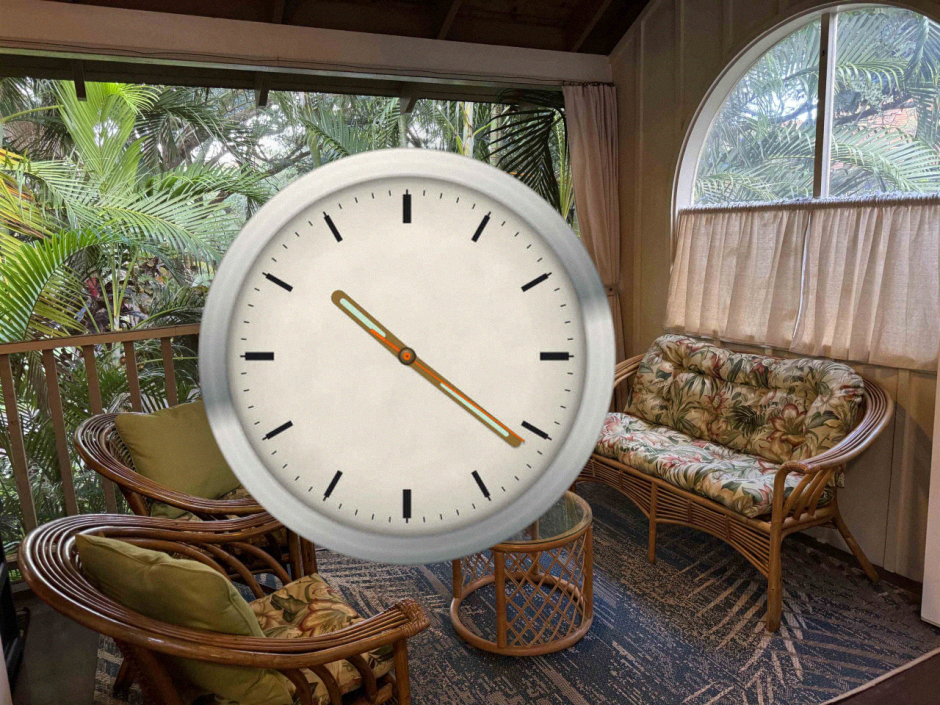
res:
10:21:21
